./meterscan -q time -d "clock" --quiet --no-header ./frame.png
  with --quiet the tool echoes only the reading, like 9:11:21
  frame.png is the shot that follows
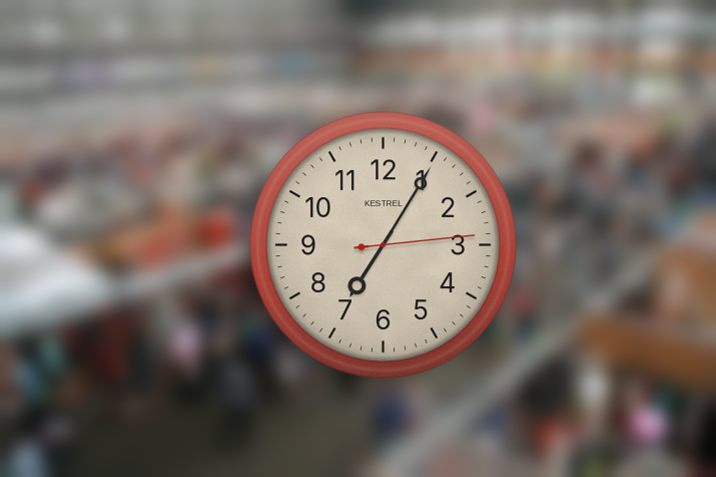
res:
7:05:14
